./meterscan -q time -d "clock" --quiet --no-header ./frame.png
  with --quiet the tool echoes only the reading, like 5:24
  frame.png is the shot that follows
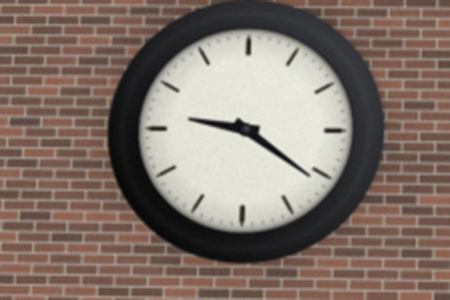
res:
9:21
